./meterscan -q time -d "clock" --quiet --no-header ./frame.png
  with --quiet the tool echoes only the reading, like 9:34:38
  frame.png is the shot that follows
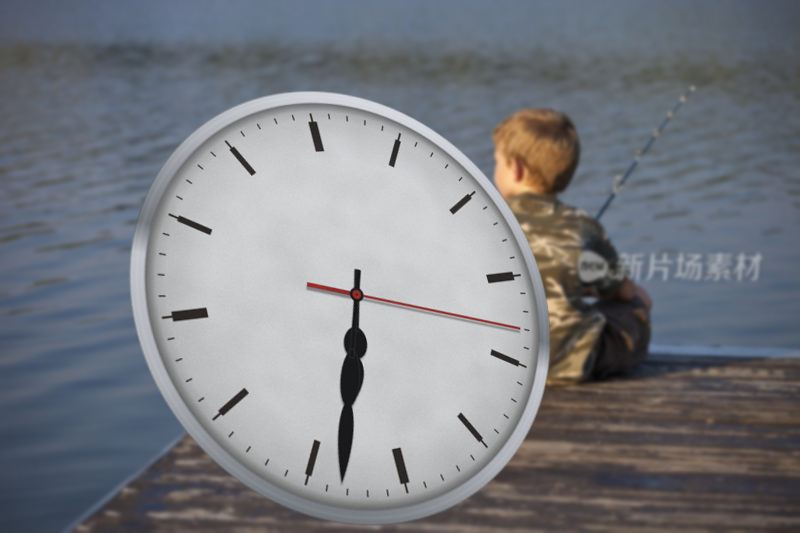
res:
6:33:18
